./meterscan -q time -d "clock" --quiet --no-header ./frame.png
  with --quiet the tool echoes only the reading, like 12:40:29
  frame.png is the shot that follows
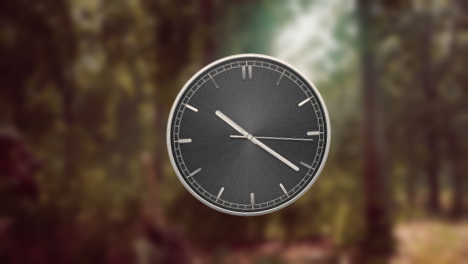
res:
10:21:16
